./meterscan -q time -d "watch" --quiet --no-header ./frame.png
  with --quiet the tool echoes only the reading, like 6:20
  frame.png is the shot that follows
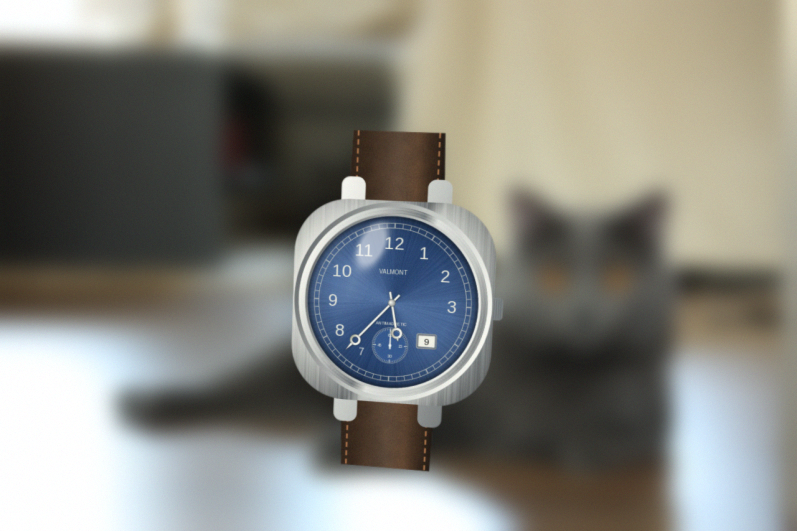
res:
5:37
